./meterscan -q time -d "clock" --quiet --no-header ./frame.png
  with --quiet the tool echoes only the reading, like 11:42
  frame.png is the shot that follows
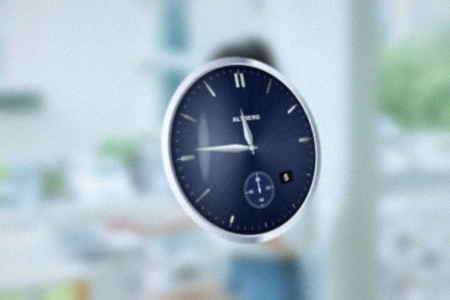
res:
11:46
